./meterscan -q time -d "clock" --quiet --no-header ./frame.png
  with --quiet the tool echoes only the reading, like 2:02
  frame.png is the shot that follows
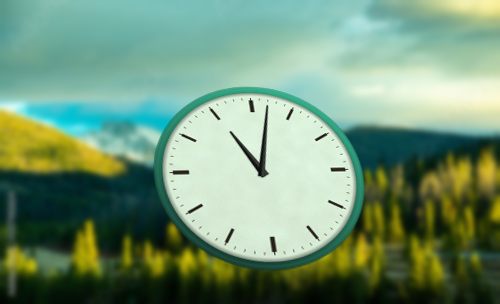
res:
11:02
